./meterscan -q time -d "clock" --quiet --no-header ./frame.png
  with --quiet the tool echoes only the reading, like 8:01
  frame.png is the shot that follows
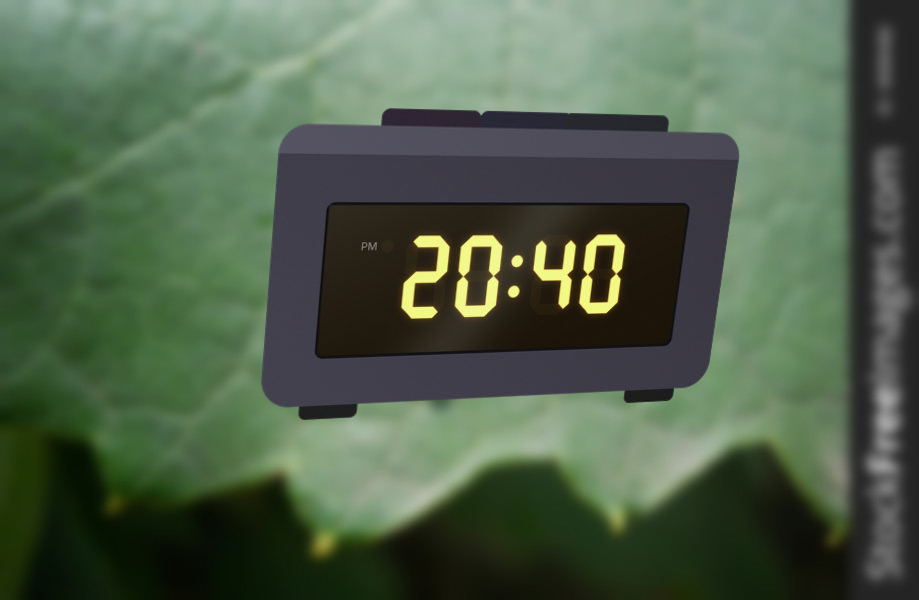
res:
20:40
